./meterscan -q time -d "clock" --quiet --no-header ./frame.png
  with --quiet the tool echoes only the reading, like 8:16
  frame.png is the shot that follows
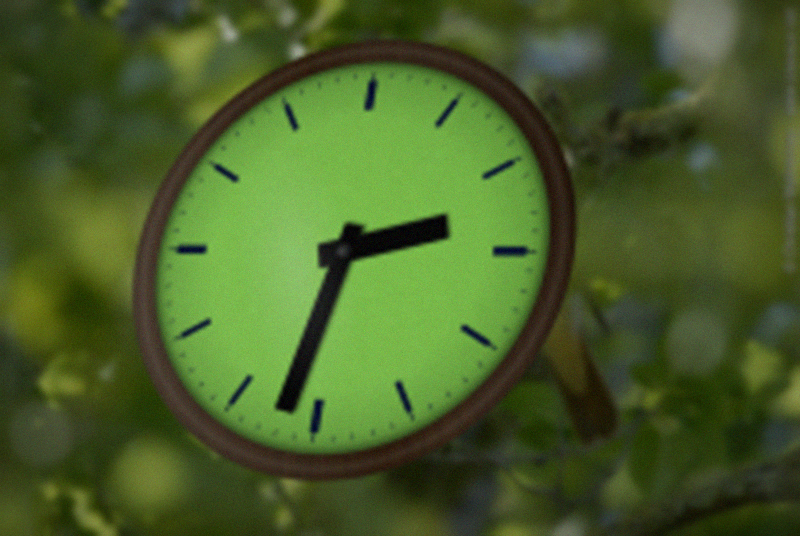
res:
2:32
